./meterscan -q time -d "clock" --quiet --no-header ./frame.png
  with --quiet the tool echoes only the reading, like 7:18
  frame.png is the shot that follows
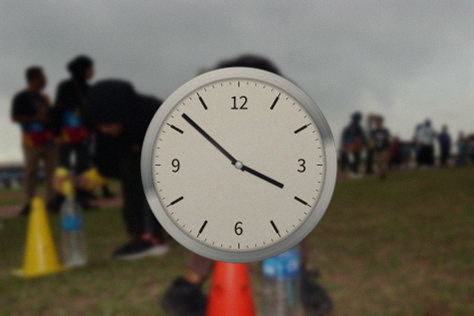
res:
3:52
